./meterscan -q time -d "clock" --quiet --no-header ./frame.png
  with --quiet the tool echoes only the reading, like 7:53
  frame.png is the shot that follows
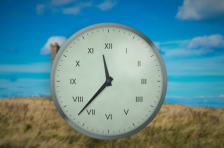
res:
11:37
